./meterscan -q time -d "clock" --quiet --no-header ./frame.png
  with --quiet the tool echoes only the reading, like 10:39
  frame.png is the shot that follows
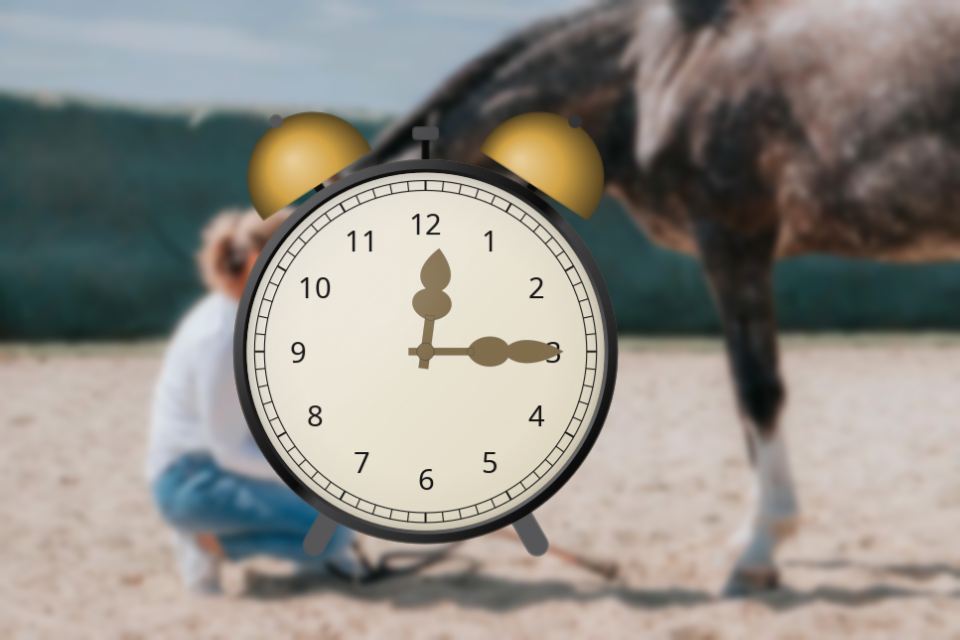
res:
12:15
